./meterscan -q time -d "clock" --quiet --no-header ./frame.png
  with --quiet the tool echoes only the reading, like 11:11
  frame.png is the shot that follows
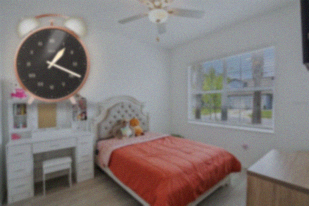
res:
1:19
